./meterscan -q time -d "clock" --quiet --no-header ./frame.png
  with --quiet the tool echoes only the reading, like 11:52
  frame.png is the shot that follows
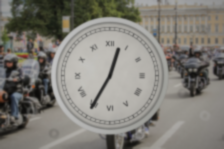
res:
12:35
